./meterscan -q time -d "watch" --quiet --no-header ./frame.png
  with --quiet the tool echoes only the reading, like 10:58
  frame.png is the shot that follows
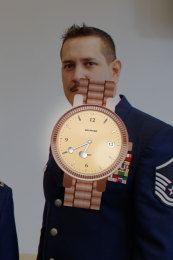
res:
6:40
